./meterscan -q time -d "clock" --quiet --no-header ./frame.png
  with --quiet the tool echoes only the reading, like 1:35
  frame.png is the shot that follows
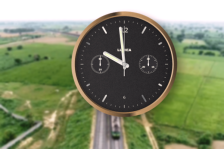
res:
9:59
